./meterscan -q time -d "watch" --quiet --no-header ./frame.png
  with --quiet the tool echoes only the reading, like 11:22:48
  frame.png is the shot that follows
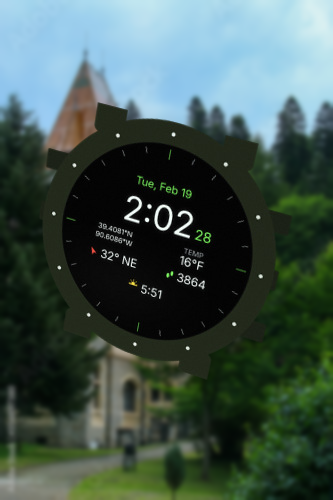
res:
2:02:28
